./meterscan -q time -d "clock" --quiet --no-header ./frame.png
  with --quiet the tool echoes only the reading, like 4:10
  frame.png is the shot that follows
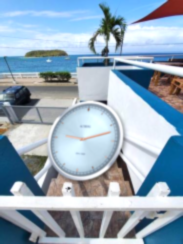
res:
9:12
